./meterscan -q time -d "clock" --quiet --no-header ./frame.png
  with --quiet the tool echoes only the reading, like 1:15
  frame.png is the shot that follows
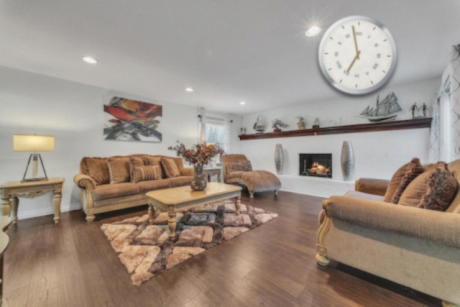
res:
6:58
